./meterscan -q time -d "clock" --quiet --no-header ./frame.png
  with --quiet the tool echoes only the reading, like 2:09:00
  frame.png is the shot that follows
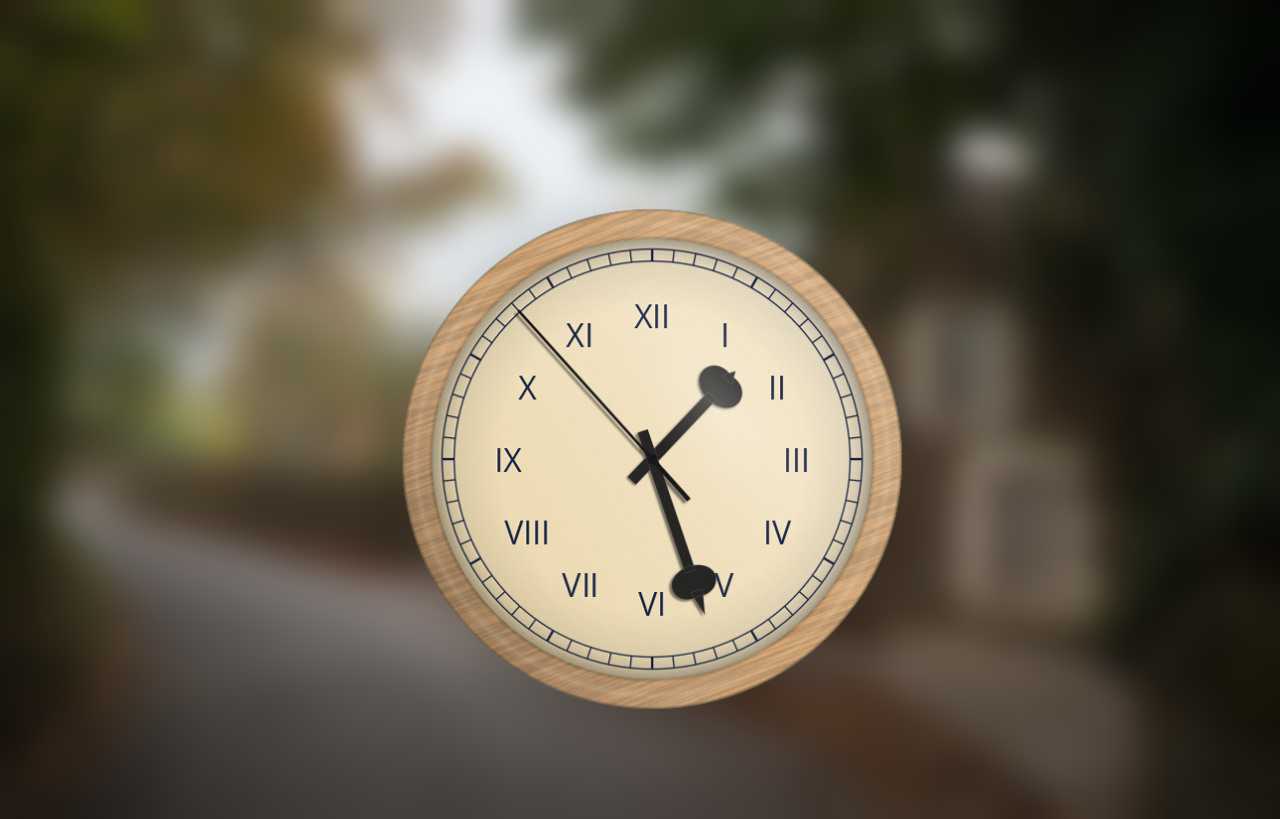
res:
1:26:53
